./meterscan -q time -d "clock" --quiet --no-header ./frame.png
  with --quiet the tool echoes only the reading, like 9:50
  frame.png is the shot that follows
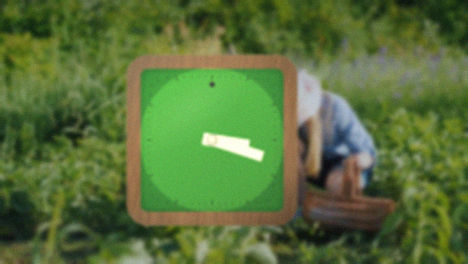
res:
3:18
